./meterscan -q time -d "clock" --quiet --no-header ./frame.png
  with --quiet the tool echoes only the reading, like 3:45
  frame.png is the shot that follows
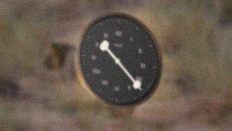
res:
10:22
